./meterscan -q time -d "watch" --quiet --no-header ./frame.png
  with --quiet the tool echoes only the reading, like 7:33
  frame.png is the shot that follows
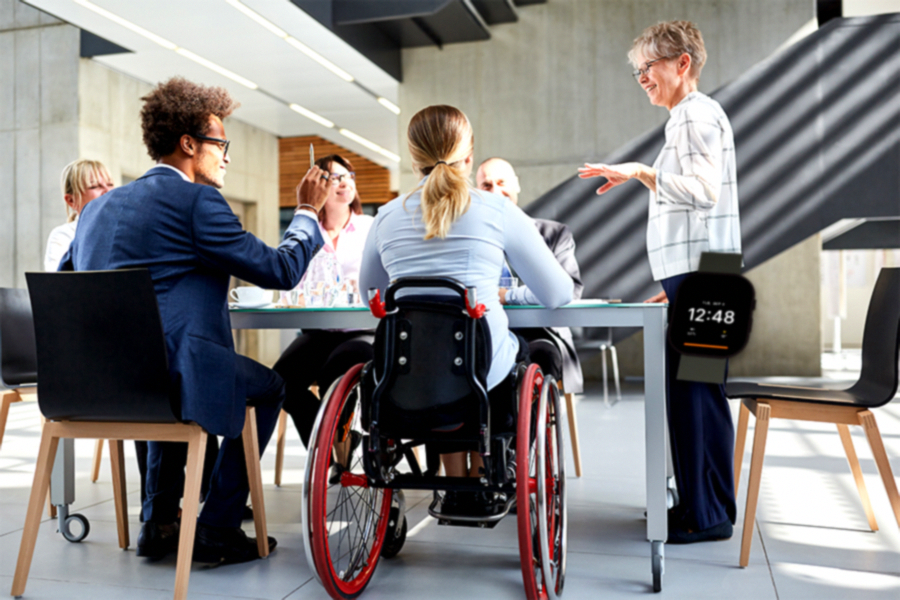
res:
12:48
